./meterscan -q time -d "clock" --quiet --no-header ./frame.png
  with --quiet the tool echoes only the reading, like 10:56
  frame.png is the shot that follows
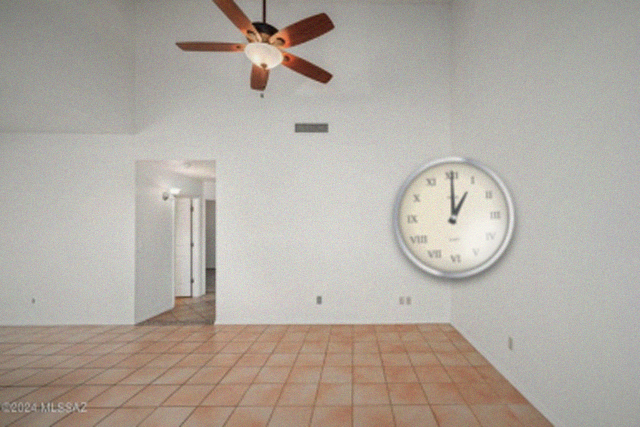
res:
1:00
